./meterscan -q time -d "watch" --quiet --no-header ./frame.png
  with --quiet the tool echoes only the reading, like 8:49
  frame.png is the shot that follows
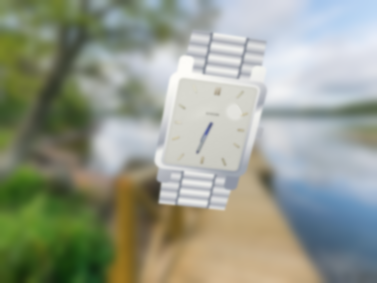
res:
6:32
